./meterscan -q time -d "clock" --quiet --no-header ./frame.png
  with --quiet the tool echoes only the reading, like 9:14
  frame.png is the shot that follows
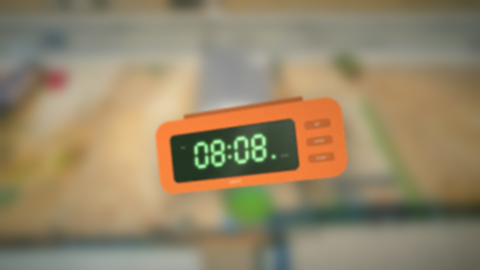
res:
8:08
